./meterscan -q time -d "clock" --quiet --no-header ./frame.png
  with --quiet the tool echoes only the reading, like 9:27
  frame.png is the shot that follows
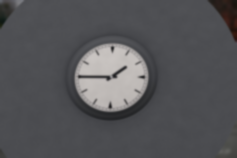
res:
1:45
